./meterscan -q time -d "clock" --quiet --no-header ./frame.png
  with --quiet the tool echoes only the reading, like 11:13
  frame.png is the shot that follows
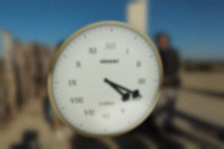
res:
4:19
